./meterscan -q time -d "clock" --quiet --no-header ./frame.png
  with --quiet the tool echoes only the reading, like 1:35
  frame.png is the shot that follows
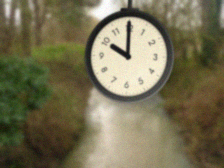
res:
10:00
